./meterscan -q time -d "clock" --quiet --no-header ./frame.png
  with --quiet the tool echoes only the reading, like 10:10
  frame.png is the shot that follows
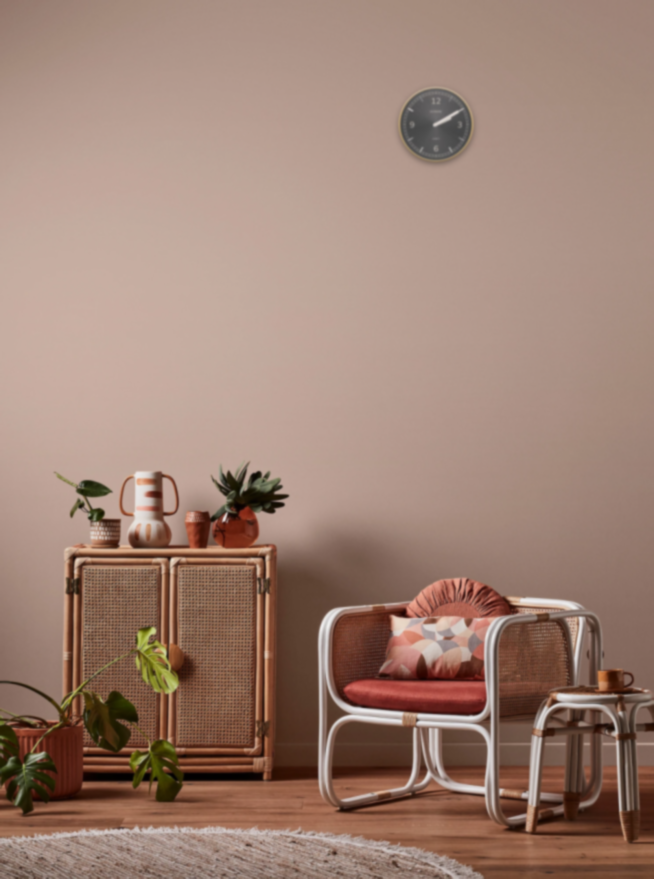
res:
2:10
